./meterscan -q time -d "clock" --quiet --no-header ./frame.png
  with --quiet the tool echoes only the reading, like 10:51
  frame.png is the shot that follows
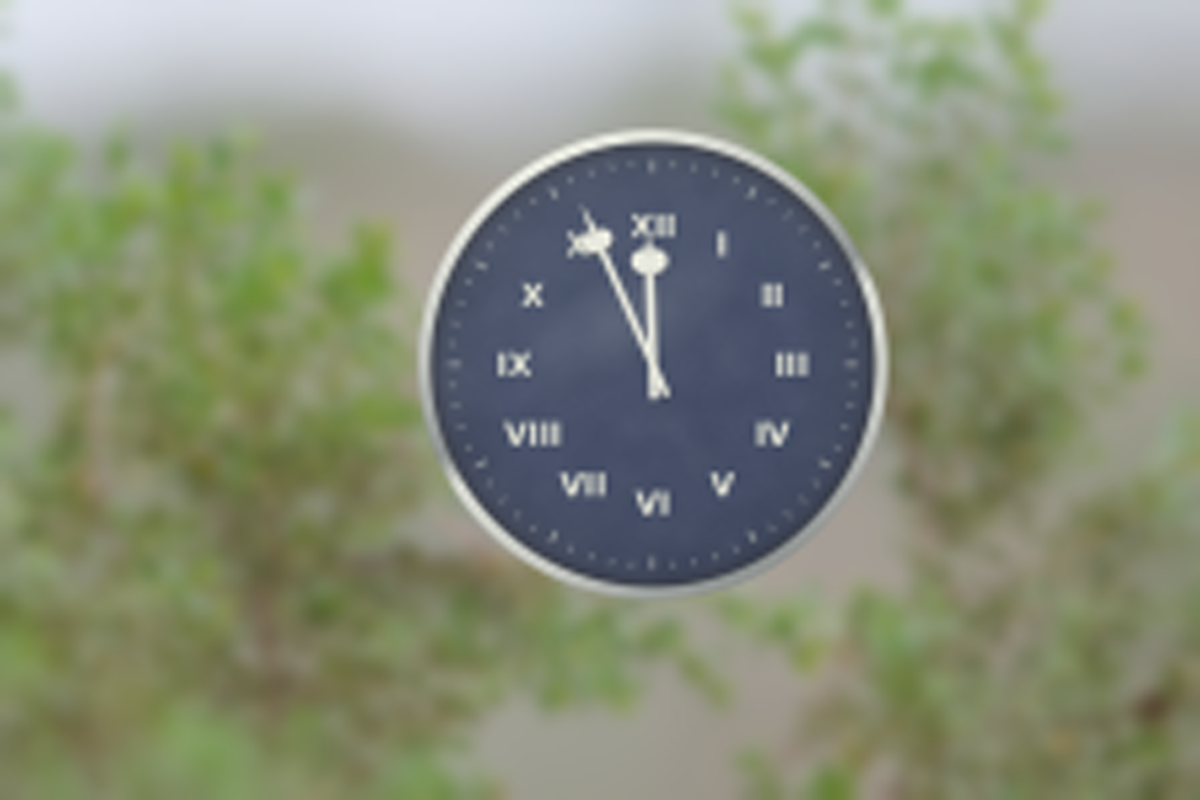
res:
11:56
